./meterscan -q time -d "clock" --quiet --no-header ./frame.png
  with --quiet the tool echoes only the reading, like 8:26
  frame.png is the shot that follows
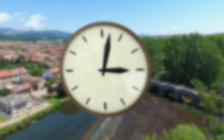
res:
3:02
